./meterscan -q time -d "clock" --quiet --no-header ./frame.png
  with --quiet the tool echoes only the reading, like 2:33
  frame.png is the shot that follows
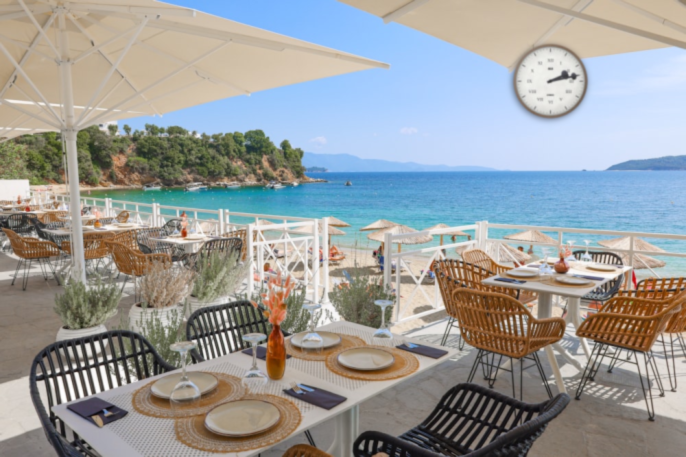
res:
2:13
